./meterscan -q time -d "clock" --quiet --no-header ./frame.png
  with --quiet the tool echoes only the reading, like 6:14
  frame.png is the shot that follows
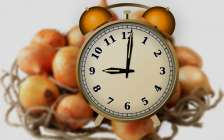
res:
9:01
